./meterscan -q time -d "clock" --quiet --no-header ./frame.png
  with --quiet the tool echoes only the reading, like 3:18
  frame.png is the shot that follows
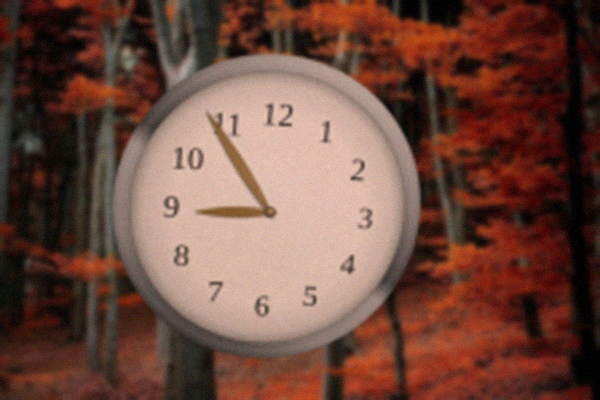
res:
8:54
